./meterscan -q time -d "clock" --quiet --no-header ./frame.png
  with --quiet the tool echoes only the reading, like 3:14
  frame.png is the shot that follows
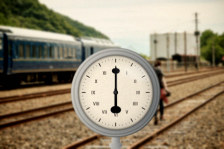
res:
6:00
